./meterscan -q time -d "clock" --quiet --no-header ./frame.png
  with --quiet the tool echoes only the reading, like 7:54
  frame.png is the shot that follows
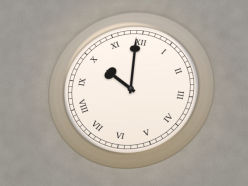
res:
9:59
